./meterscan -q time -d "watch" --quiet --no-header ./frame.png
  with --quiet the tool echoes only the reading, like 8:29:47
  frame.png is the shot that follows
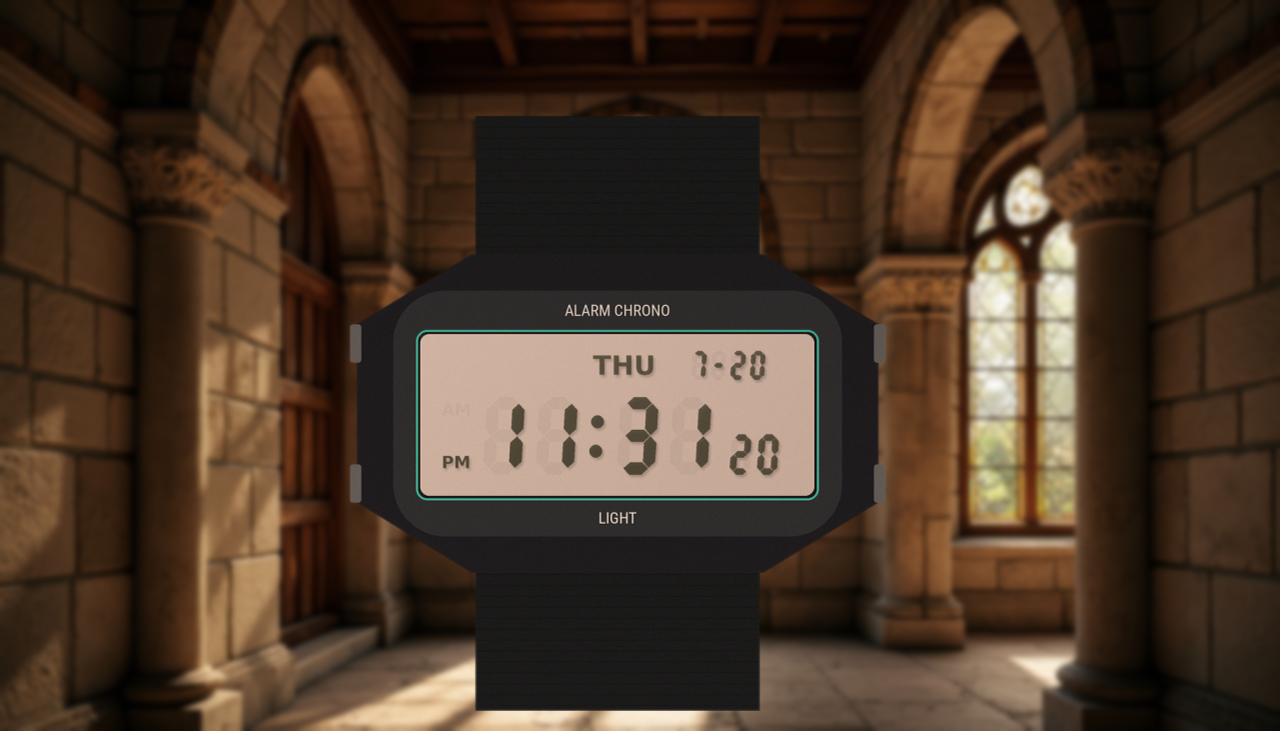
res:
11:31:20
